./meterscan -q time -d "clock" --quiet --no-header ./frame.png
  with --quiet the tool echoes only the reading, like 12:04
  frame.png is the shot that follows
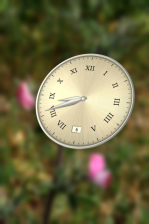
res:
8:41
